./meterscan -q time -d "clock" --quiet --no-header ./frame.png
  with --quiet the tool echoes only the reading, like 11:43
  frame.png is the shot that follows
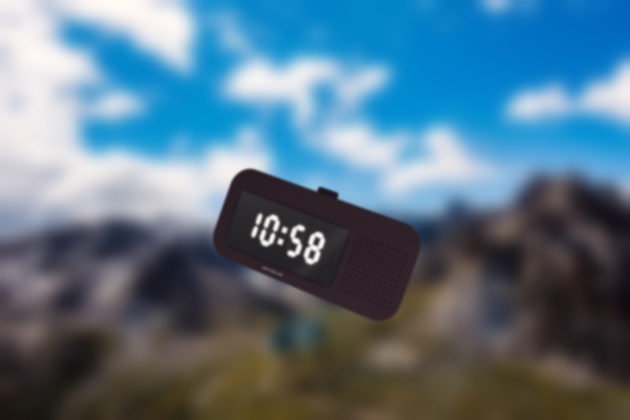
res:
10:58
